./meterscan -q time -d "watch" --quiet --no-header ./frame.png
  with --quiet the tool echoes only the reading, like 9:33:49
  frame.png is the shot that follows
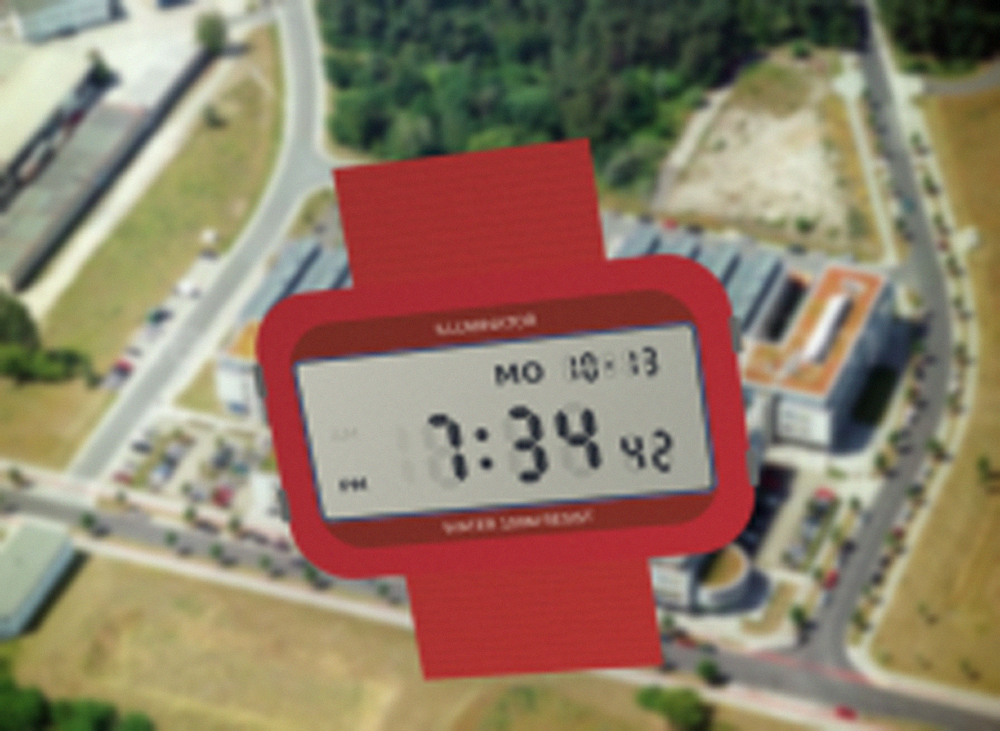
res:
7:34:42
